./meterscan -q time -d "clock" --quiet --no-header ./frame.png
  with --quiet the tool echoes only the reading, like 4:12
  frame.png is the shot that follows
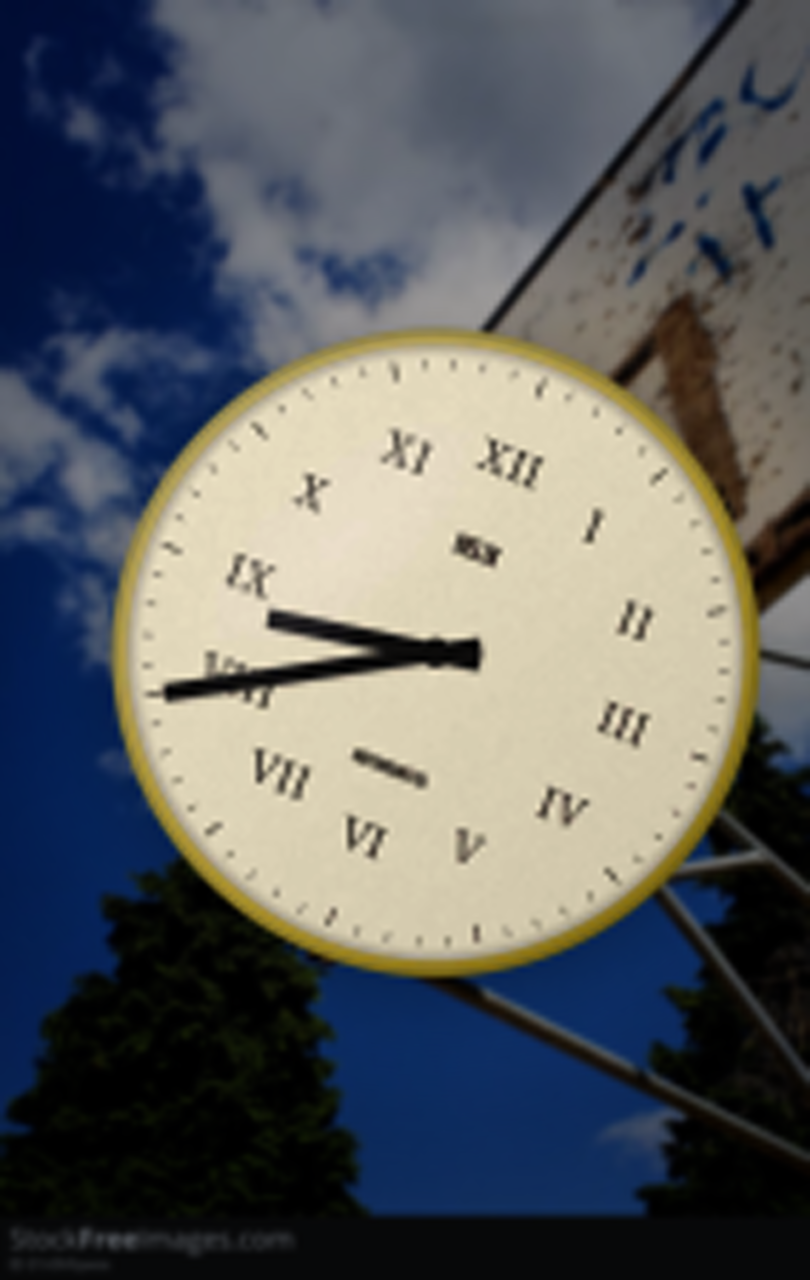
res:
8:40
